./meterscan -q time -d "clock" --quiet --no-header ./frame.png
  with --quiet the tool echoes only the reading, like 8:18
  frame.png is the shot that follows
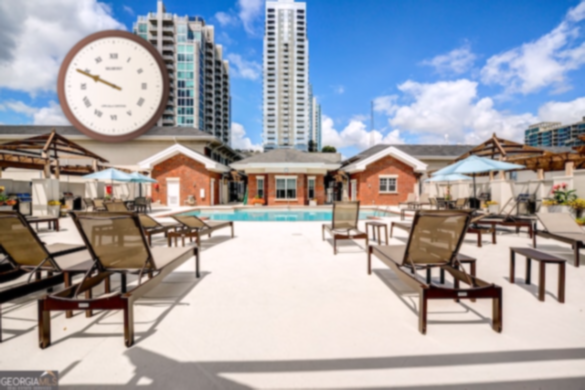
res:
9:49
